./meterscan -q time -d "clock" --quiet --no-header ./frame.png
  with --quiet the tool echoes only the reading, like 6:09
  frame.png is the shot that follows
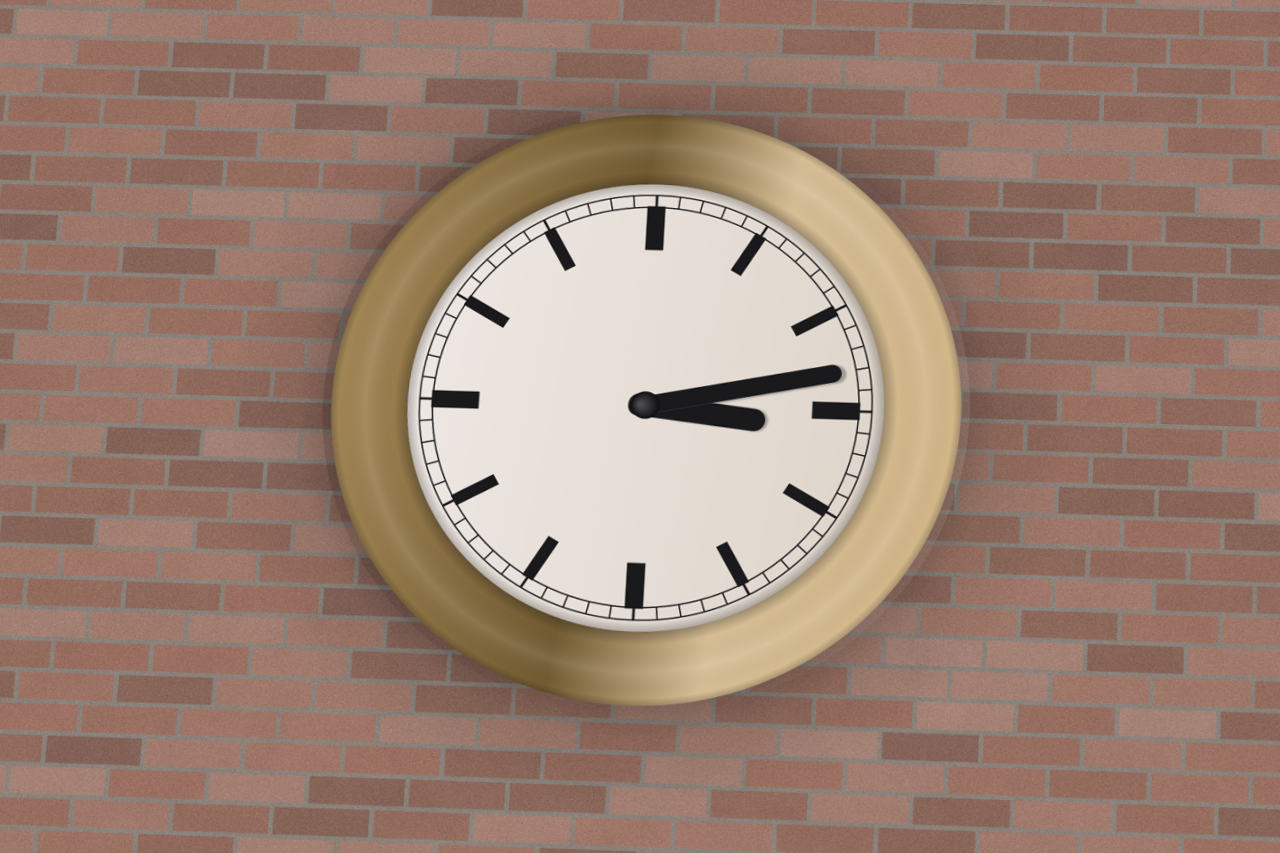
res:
3:13
